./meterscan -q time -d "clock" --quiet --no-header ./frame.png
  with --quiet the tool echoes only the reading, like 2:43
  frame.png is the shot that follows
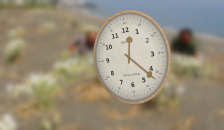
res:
12:22
